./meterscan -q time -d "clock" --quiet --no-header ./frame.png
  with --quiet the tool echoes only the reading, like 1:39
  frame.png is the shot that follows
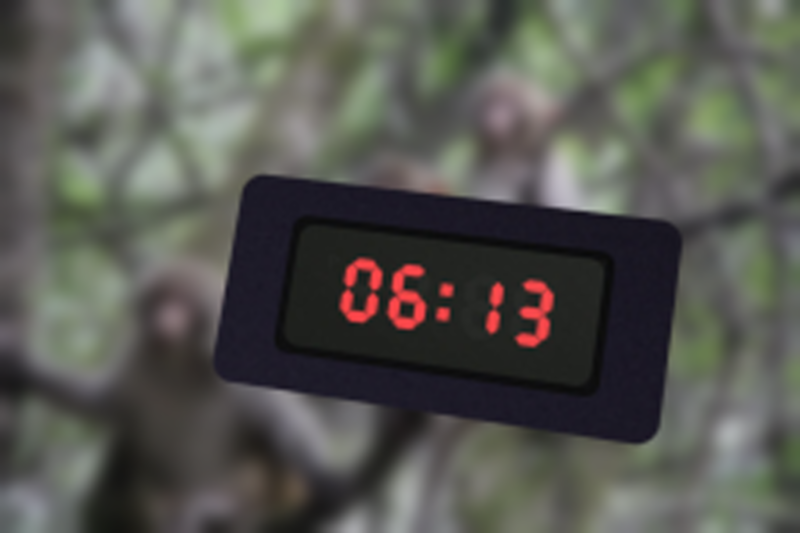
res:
6:13
